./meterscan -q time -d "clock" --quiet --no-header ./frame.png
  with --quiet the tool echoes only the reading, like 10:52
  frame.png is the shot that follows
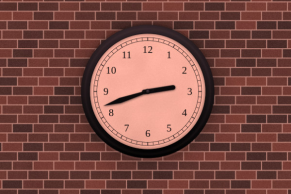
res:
2:42
